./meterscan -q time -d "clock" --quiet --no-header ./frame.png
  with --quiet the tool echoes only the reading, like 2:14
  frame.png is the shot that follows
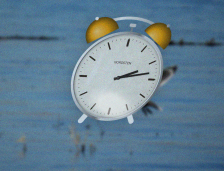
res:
2:13
